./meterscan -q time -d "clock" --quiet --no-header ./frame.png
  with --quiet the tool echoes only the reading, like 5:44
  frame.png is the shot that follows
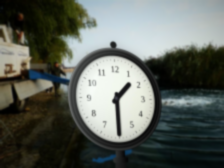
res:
1:30
